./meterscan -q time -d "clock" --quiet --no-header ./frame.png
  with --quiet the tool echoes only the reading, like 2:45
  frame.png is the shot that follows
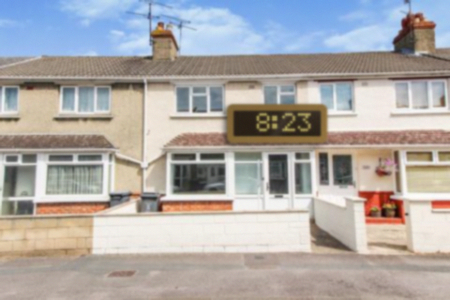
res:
8:23
